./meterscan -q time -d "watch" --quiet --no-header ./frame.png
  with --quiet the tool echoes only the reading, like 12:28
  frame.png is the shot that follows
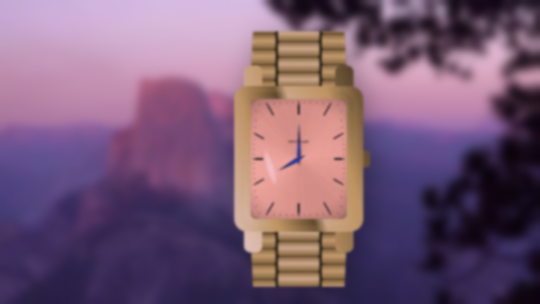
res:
8:00
